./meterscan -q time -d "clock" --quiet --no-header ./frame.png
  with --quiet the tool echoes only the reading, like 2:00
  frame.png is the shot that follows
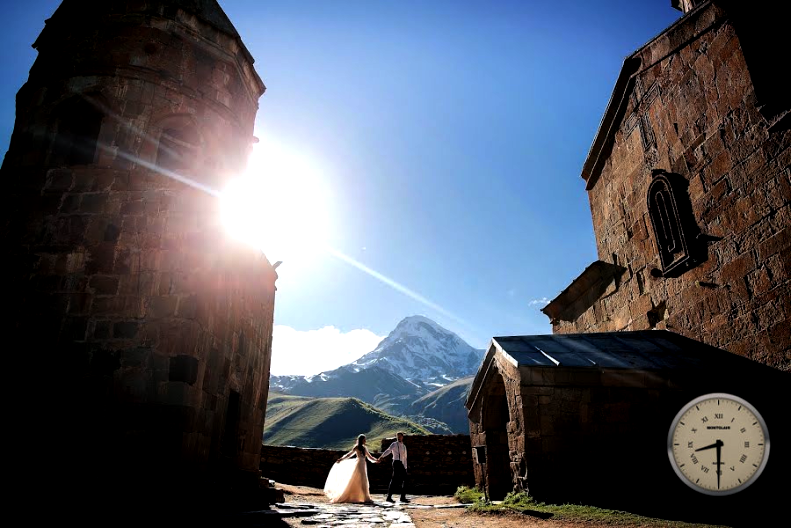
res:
8:30
